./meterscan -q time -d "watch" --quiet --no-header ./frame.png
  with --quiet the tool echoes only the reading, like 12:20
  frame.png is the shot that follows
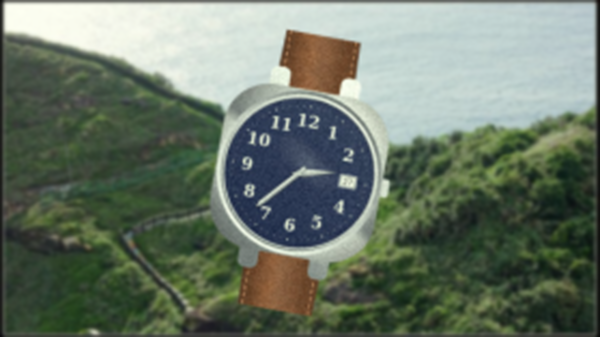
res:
2:37
